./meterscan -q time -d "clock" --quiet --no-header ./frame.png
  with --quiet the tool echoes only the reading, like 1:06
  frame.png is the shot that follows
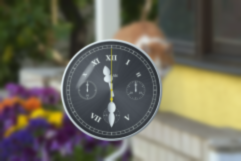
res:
11:30
